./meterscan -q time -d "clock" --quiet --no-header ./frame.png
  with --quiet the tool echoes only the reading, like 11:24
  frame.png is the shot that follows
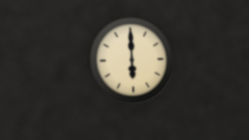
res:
6:00
